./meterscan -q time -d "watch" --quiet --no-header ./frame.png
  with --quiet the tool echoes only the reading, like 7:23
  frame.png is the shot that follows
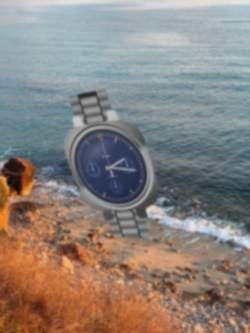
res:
2:17
